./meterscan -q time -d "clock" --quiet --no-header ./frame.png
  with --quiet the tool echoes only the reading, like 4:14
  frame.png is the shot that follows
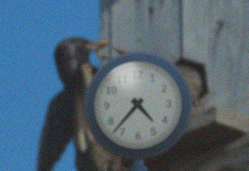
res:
4:37
